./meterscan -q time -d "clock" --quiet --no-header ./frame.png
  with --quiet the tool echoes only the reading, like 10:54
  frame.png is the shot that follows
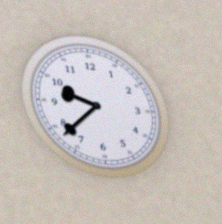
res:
9:38
